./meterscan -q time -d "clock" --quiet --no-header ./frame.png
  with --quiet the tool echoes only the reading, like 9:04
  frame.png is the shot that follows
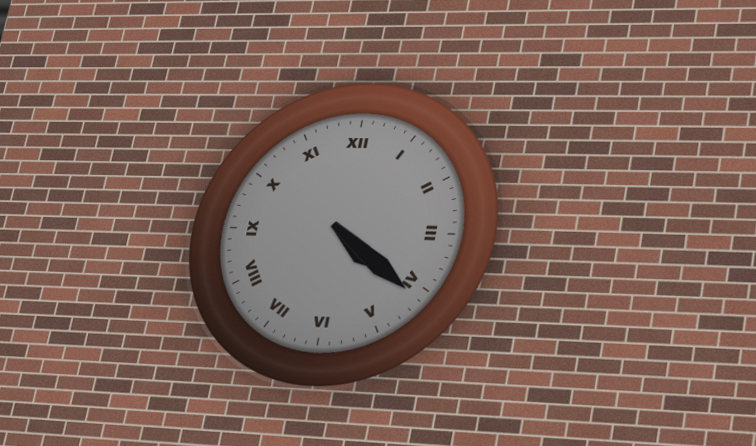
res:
4:21
